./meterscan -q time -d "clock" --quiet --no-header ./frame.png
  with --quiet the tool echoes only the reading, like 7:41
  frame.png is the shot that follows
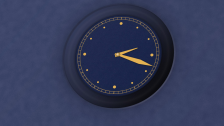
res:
2:18
